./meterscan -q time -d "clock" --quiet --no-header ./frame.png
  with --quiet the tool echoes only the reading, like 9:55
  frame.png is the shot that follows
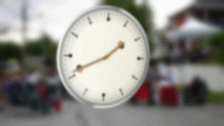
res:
1:41
